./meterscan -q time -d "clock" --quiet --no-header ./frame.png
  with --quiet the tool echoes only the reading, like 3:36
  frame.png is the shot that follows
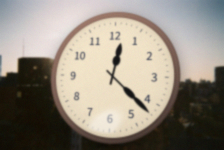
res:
12:22
